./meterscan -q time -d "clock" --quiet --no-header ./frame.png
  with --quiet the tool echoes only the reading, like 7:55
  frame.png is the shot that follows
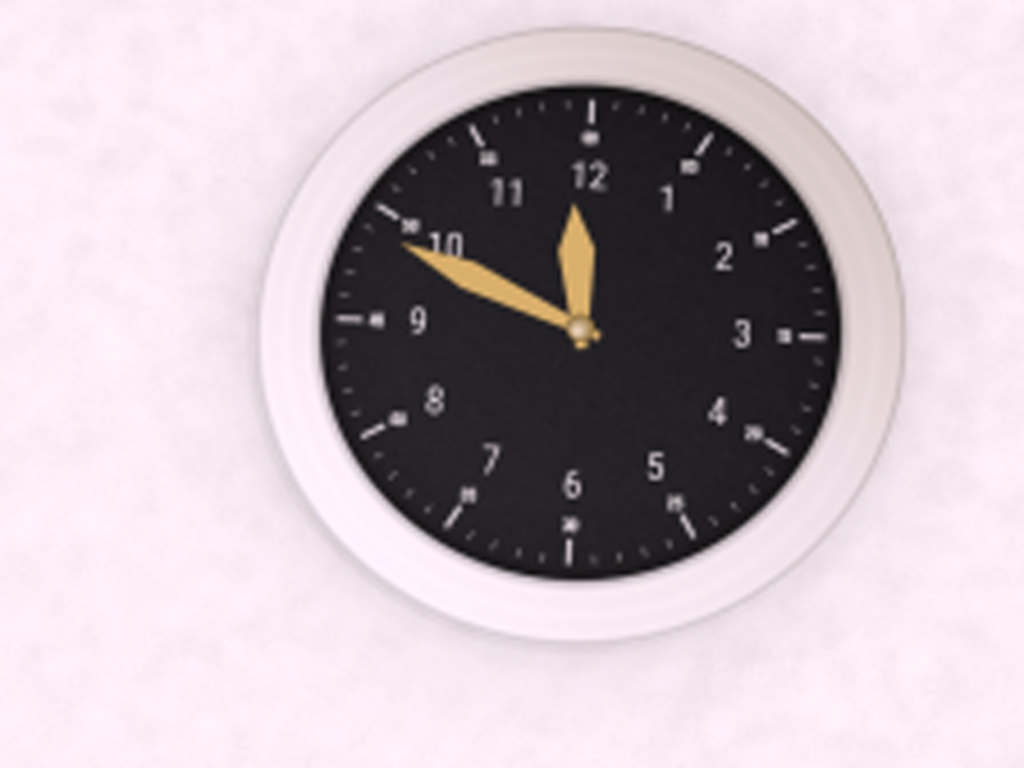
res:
11:49
